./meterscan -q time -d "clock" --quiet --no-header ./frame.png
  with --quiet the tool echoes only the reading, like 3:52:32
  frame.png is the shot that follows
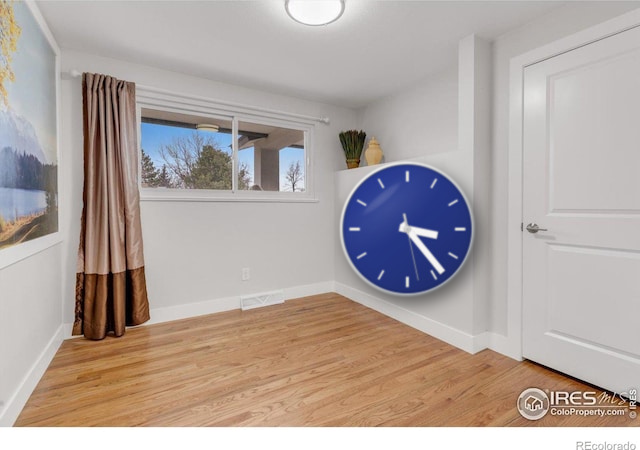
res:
3:23:28
